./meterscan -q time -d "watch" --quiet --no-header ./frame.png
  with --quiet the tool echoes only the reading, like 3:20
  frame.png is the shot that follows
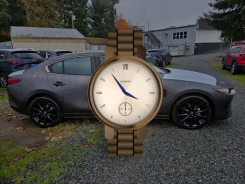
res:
3:54
